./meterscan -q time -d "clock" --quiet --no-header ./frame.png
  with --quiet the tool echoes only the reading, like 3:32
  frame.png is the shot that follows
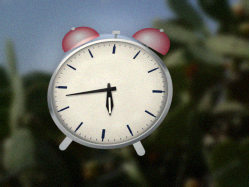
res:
5:43
